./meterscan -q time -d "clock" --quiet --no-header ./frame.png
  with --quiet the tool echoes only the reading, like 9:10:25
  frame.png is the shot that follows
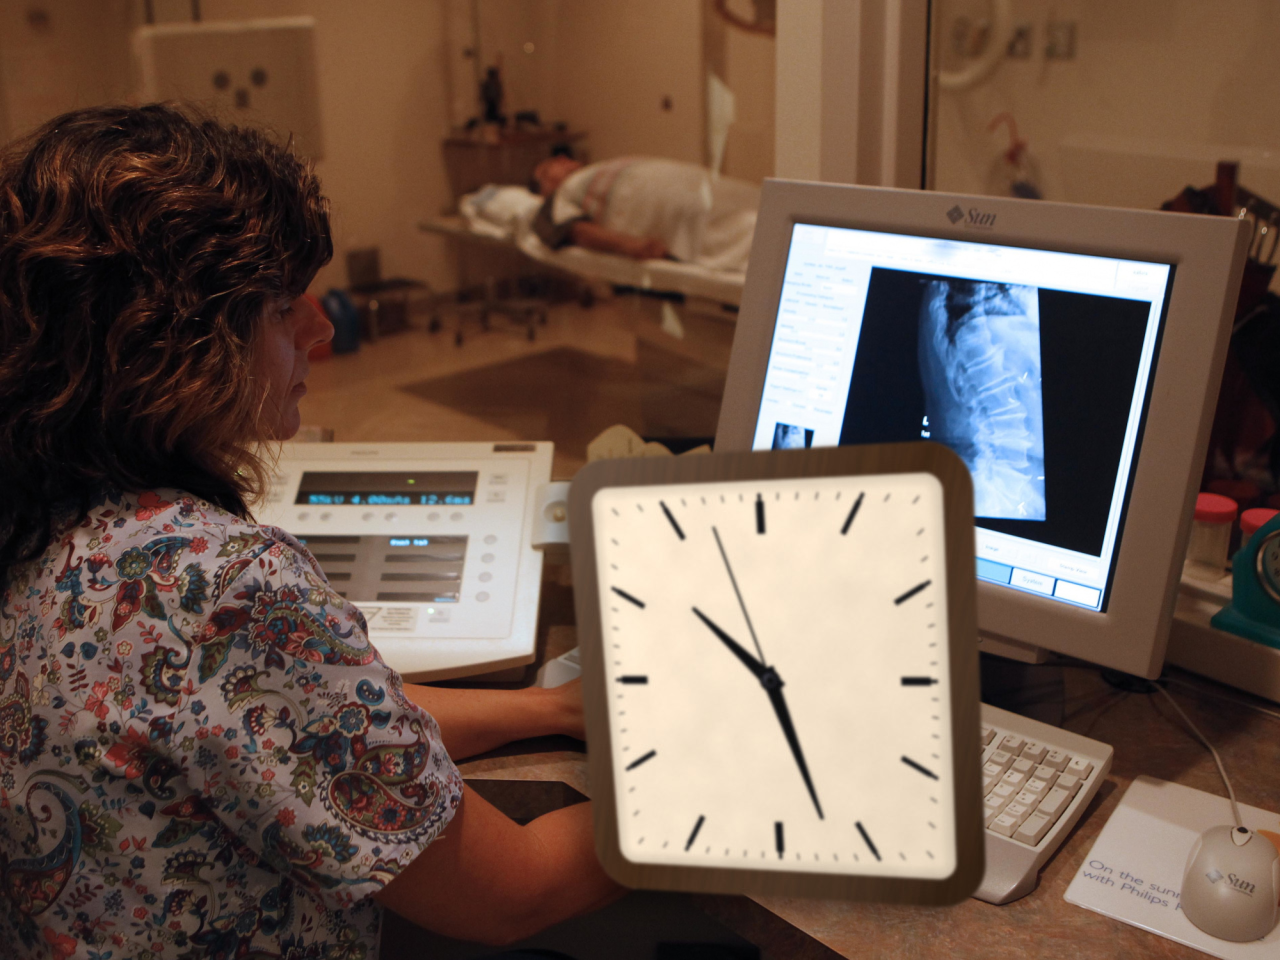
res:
10:26:57
